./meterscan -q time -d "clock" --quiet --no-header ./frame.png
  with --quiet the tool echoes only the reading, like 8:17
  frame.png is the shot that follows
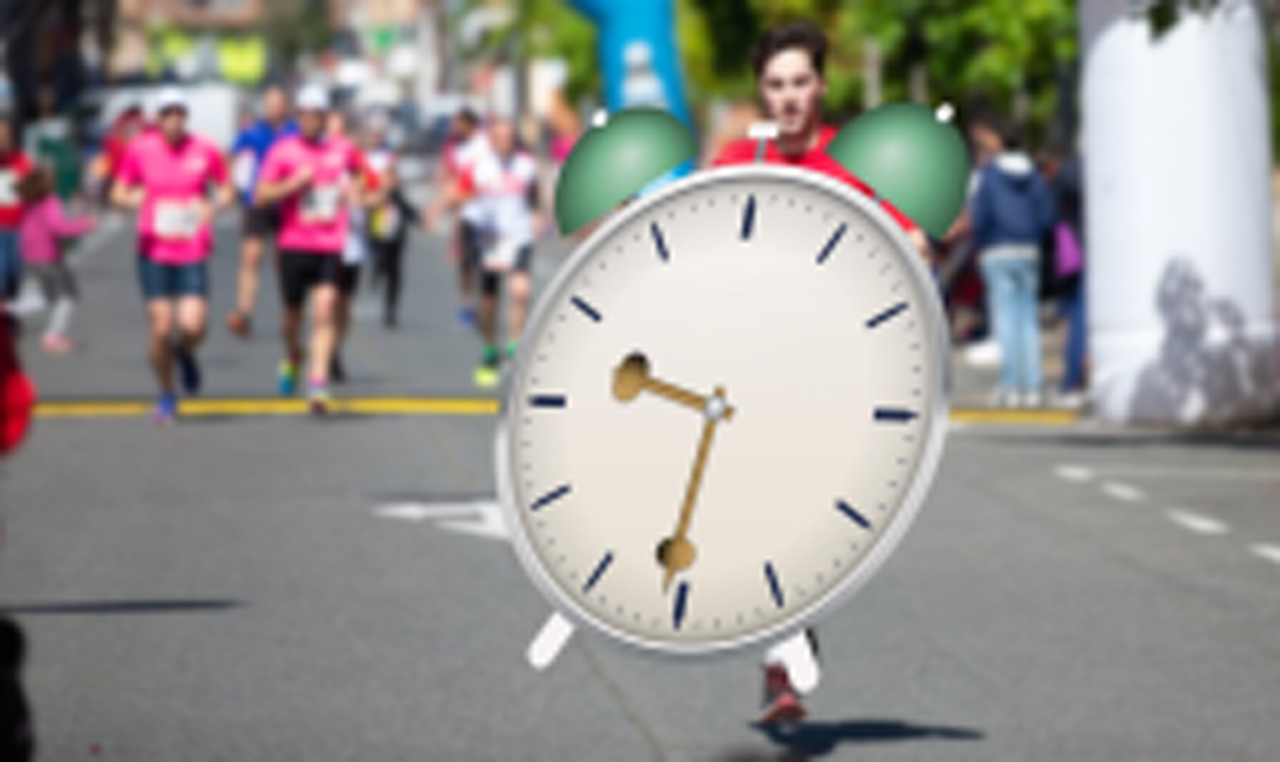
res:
9:31
